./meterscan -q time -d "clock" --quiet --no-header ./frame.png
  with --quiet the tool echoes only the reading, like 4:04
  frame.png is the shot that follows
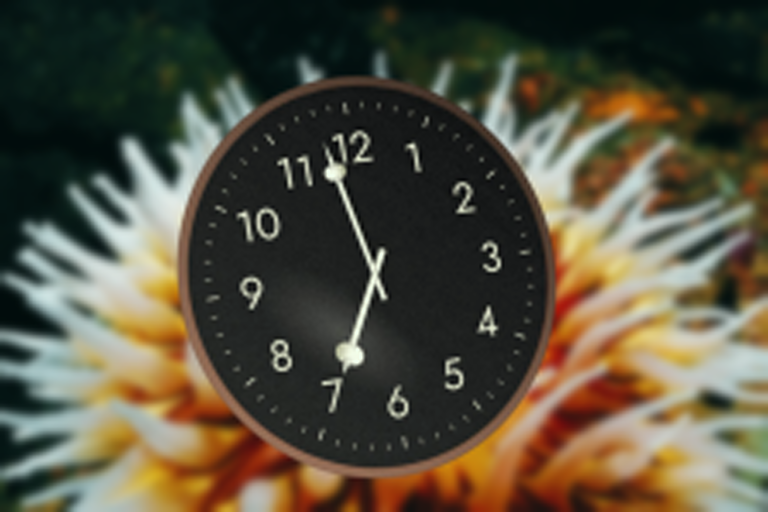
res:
6:58
